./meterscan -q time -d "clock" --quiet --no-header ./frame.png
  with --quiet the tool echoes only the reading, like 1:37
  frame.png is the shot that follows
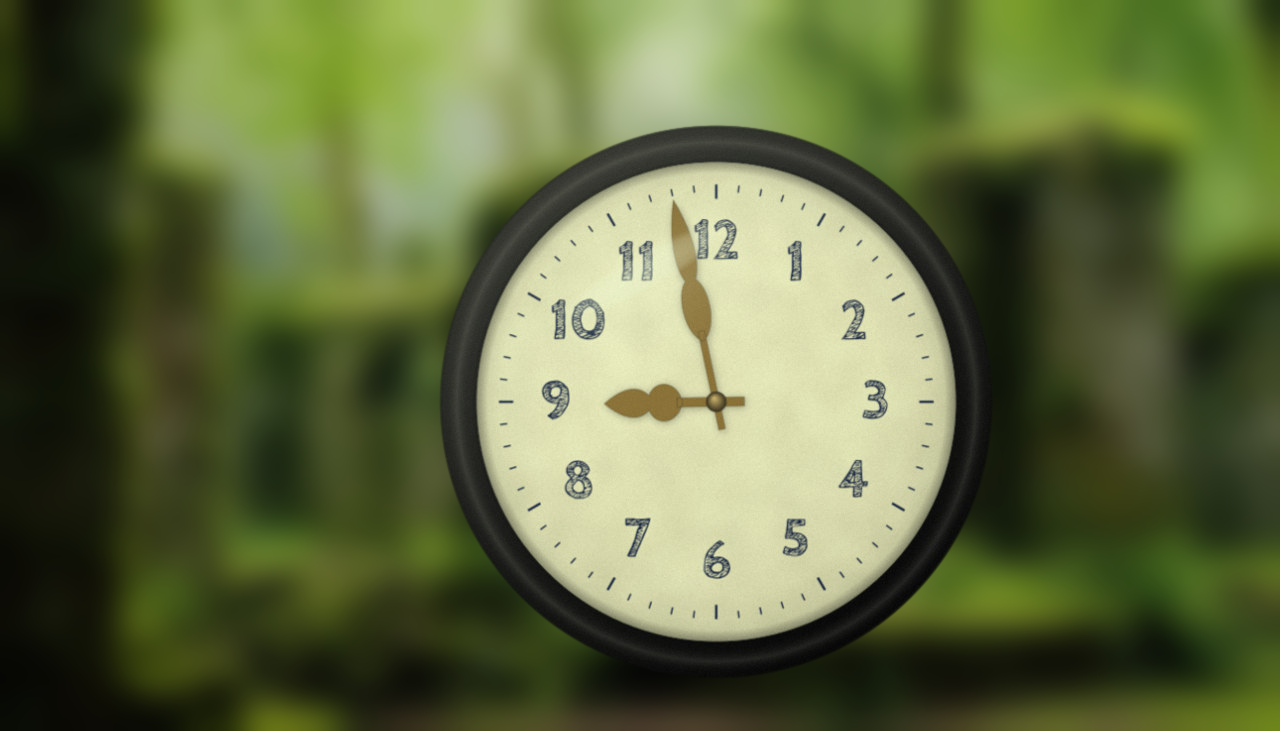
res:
8:58
